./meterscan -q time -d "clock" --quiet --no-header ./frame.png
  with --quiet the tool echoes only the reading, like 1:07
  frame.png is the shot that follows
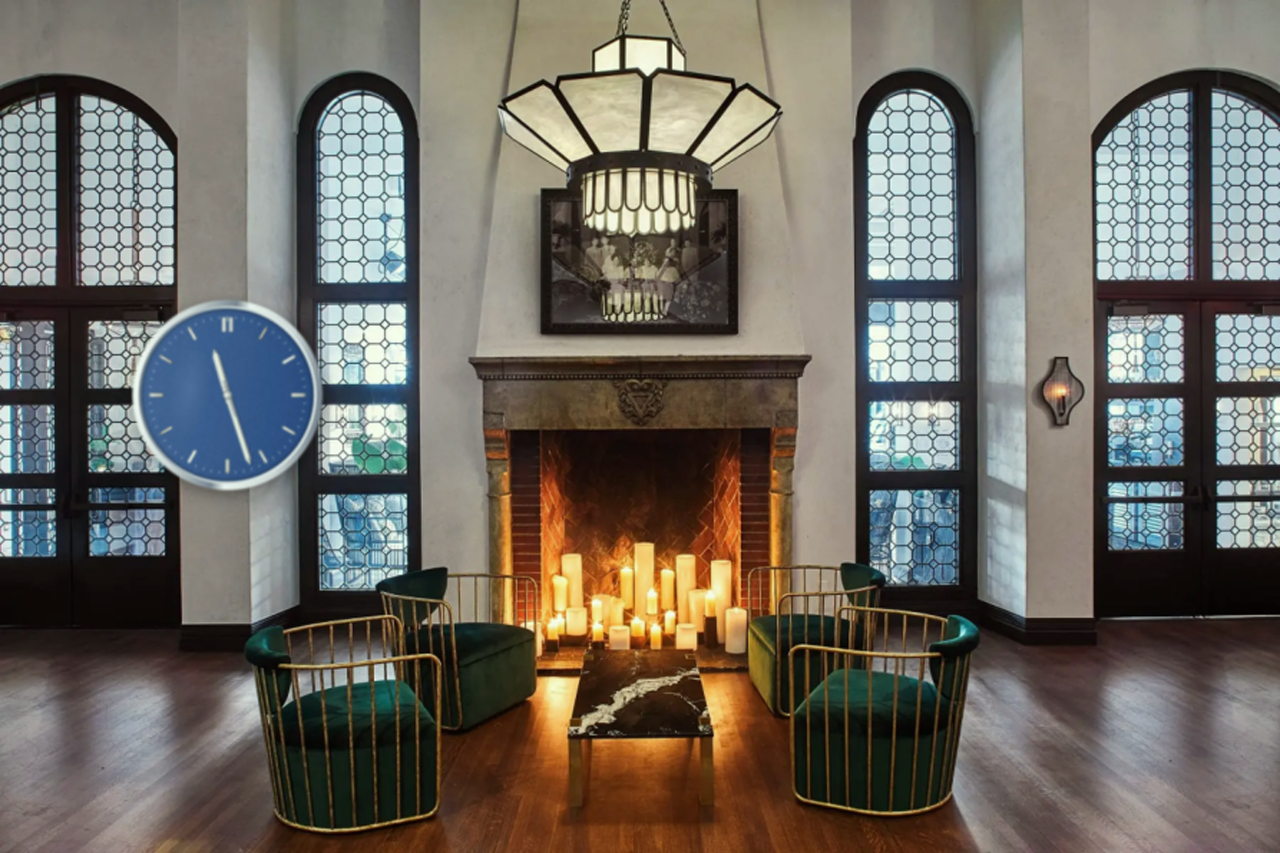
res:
11:27
